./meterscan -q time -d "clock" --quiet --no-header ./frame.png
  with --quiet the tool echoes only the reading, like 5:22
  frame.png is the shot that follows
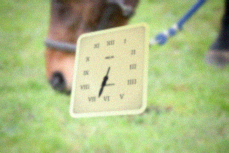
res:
6:33
